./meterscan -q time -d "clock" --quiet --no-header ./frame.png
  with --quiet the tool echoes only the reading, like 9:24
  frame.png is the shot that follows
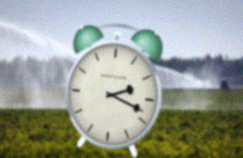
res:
2:18
